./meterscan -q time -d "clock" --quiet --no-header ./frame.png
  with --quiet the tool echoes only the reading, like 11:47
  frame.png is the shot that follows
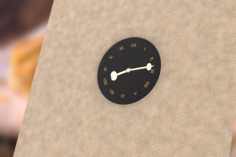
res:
8:13
